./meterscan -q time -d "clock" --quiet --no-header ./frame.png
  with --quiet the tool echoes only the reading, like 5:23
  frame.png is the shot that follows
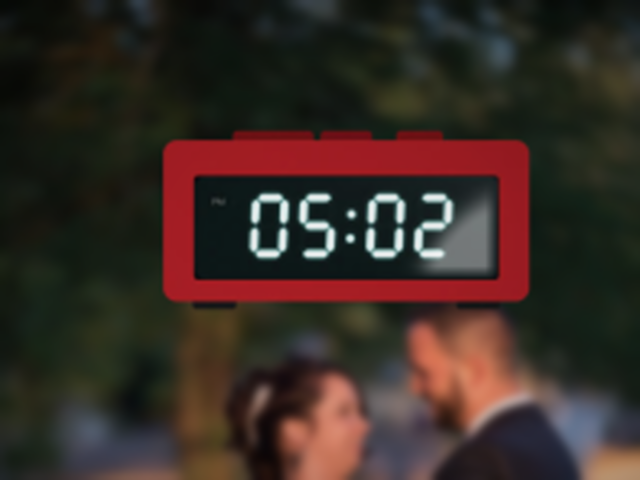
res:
5:02
